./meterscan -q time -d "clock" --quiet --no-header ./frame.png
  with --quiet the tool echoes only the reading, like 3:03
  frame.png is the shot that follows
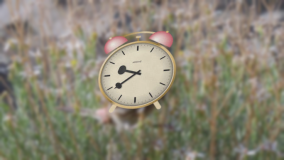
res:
9:39
